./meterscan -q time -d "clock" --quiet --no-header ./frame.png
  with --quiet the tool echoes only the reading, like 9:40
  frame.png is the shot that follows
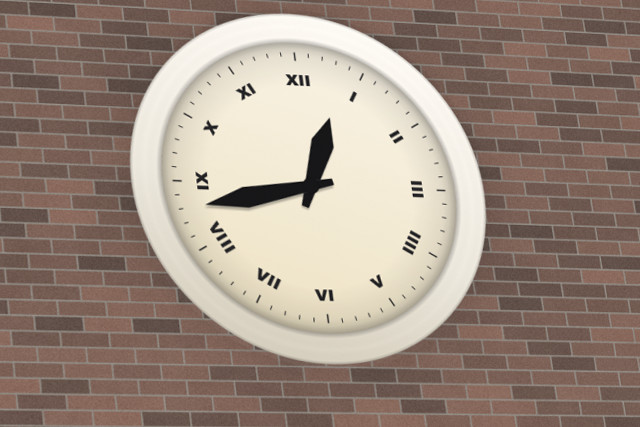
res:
12:43
